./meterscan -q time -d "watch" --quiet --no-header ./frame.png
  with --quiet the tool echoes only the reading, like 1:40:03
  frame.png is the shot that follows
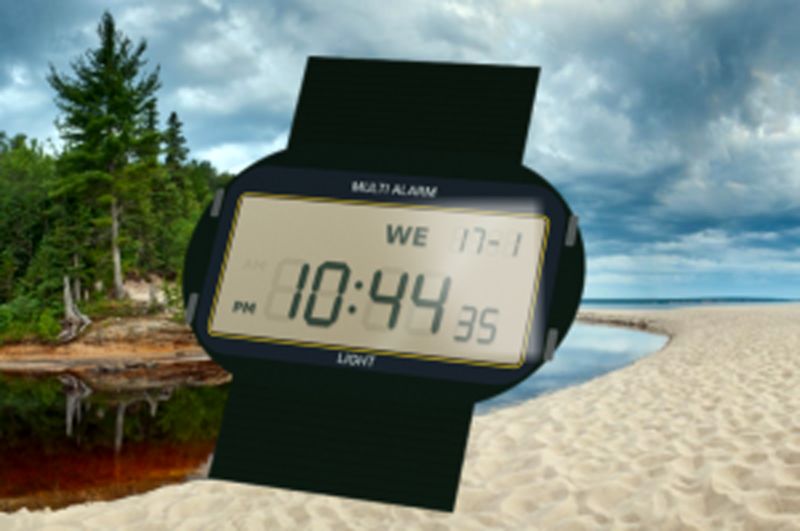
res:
10:44:35
